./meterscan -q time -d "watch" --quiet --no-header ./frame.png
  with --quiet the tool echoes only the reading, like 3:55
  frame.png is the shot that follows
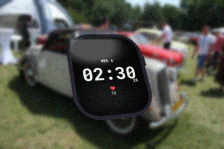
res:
2:30
